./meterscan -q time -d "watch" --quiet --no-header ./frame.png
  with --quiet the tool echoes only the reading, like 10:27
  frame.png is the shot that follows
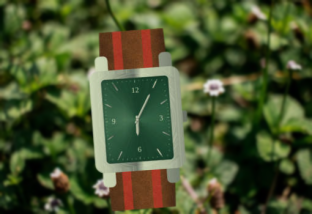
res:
6:05
